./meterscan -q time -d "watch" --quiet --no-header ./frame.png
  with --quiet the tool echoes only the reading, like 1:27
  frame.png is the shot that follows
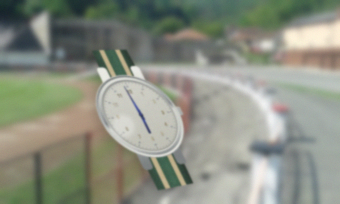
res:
5:59
